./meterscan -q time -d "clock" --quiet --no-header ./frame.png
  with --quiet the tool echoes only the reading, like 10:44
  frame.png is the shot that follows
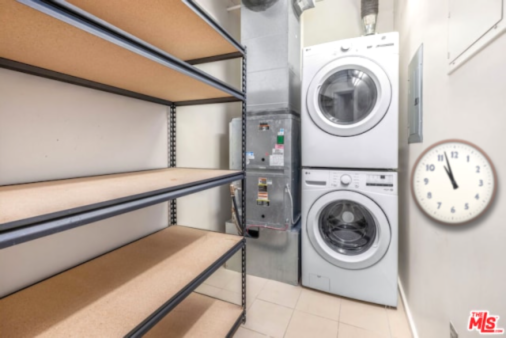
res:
10:57
